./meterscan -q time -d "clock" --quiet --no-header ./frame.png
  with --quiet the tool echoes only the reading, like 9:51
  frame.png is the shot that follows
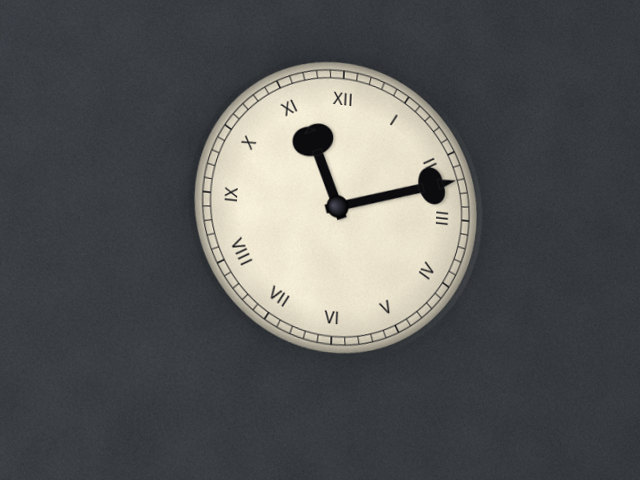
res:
11:12
